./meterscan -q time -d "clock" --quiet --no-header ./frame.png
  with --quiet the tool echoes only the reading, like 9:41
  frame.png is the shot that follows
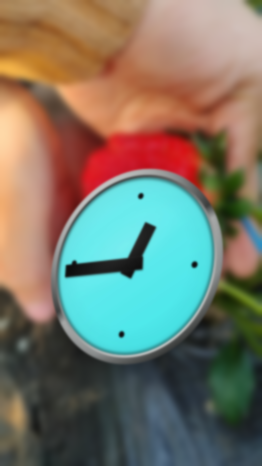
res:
12:44
